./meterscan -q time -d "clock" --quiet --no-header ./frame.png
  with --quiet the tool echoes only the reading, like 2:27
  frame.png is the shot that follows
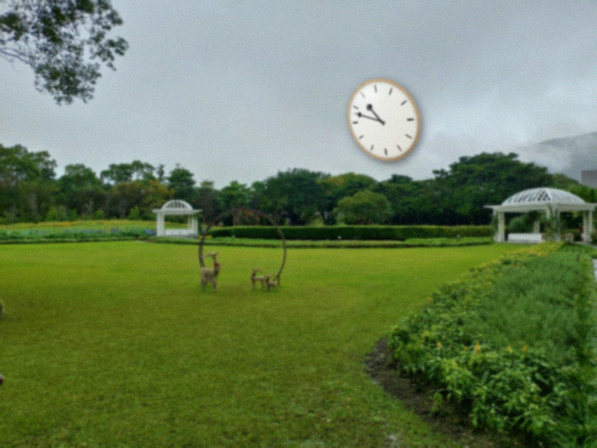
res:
10:48
